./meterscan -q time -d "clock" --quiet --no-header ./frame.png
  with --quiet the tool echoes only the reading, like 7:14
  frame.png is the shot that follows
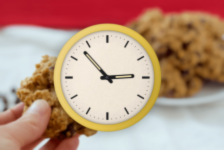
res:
2:53
